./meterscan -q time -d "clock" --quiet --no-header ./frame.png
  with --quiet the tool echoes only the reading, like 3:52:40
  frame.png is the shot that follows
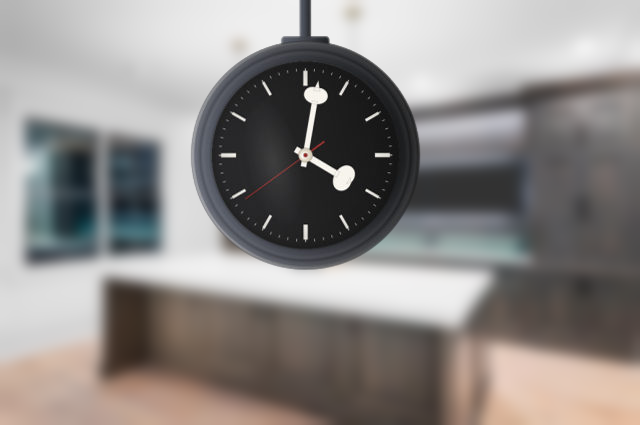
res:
4:01:39
